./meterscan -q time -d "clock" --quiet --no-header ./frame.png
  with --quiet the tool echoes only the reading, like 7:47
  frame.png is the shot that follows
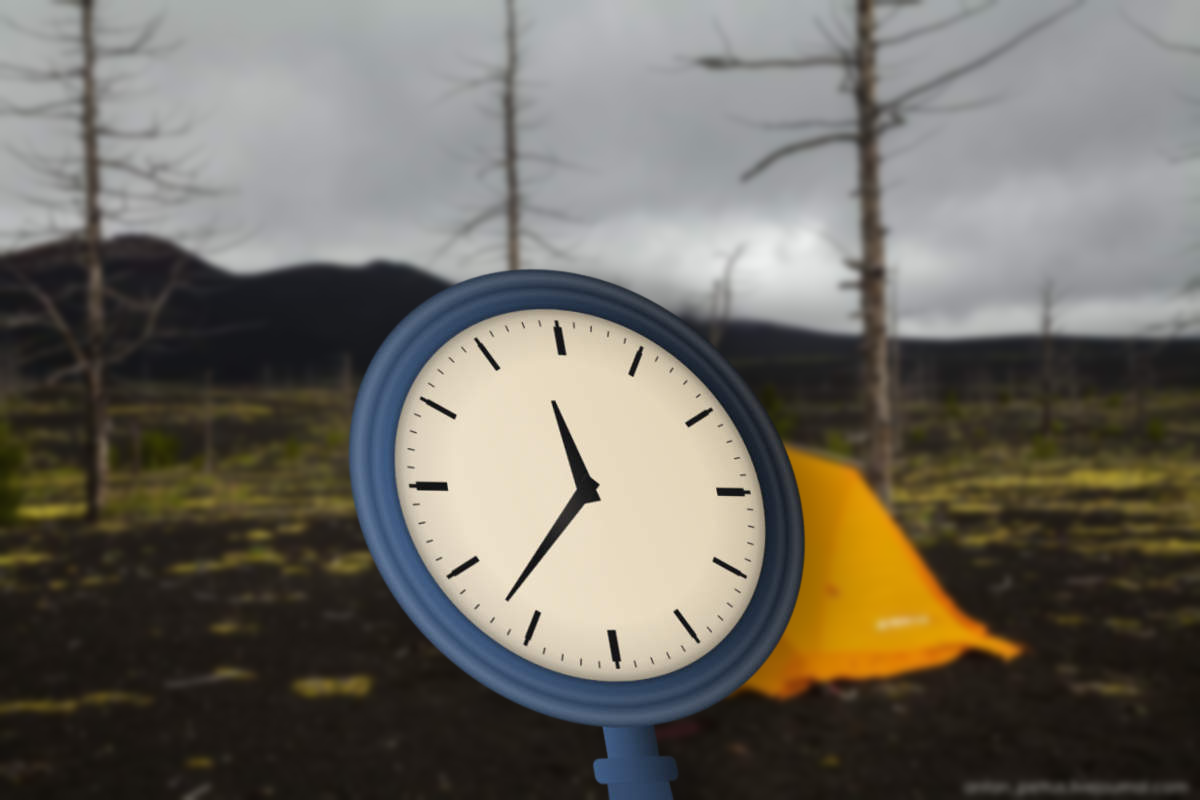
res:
11:37
